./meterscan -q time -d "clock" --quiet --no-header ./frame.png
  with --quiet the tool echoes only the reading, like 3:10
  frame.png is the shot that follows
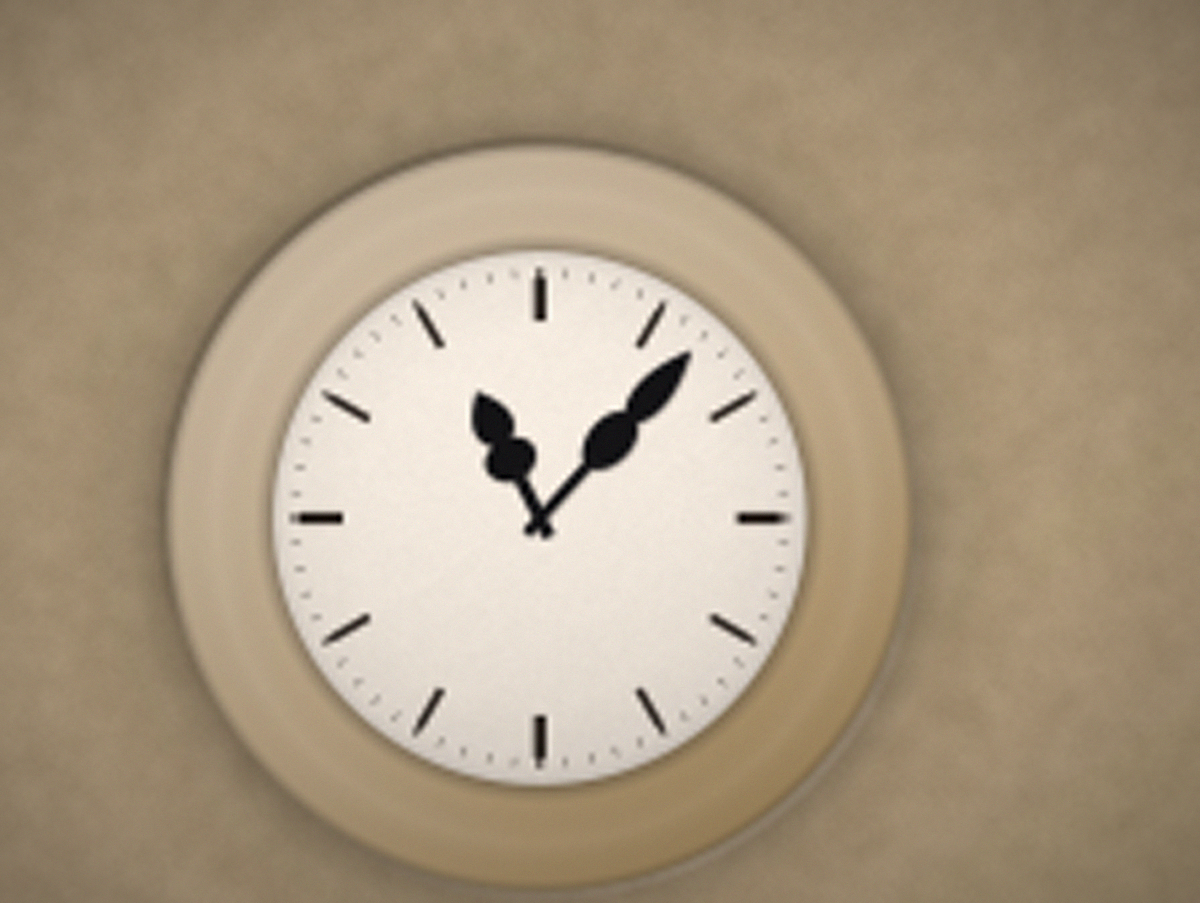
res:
11:07
